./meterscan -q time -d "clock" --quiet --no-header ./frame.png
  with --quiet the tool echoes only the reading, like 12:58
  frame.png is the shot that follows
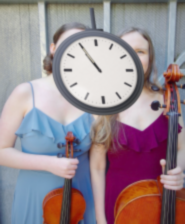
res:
10:55
